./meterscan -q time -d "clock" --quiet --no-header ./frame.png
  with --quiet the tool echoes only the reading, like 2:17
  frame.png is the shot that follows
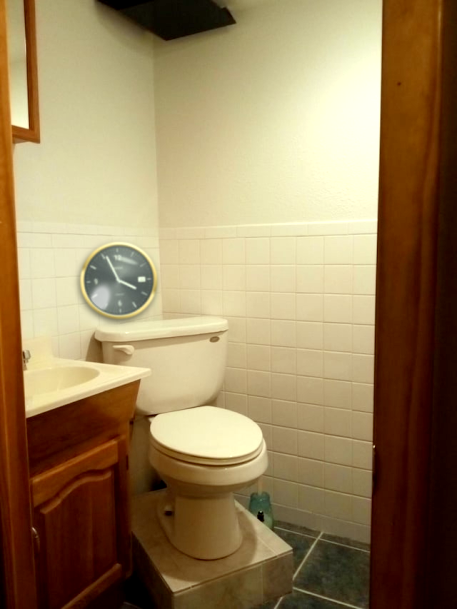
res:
3:56
